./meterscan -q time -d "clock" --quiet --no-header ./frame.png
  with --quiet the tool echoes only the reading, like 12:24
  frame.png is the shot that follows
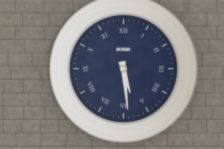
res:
5:29
